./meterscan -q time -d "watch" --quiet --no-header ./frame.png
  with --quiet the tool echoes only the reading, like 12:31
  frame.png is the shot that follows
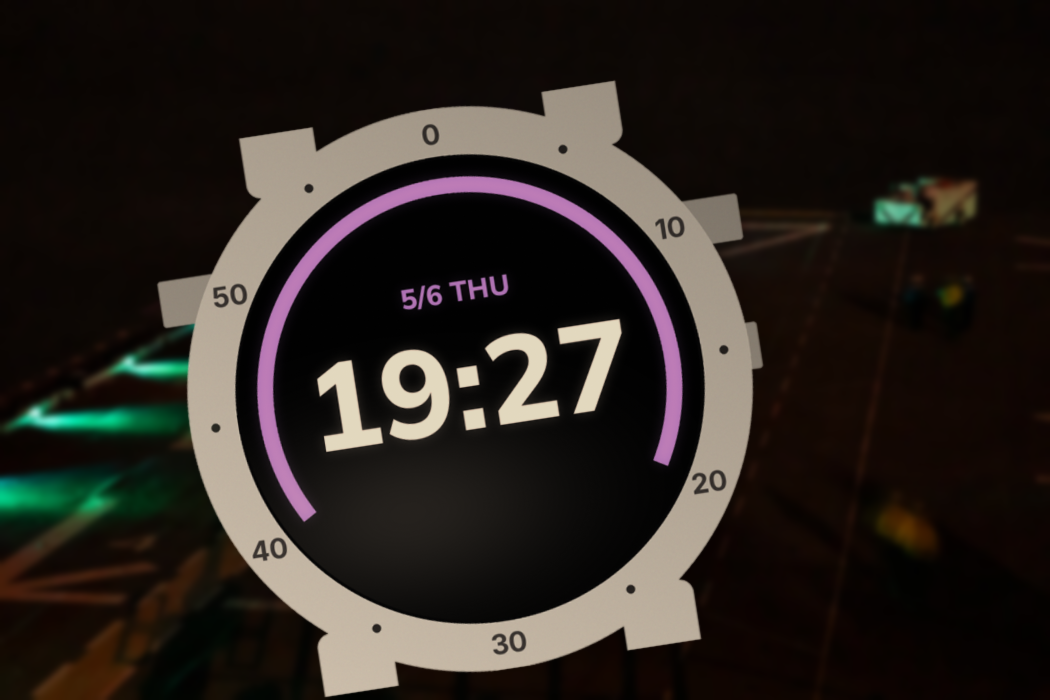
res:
19:27
